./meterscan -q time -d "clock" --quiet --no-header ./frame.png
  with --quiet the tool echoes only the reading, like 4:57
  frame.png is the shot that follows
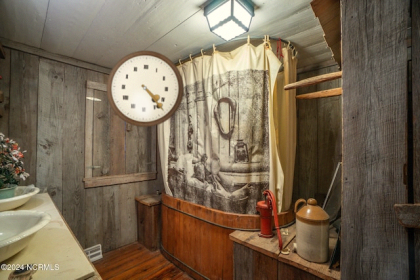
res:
4:23
